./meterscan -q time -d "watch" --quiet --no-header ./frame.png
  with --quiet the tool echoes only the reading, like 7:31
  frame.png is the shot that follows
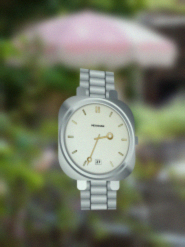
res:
2:34
